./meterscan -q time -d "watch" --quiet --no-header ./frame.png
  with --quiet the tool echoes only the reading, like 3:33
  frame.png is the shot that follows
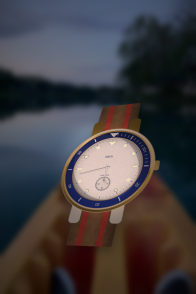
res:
5:43
